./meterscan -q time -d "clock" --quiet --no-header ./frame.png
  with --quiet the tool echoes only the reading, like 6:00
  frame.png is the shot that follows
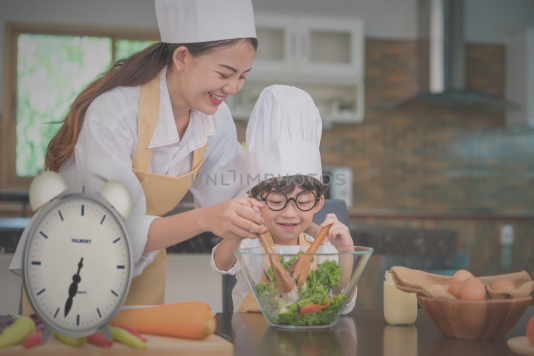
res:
6:33
